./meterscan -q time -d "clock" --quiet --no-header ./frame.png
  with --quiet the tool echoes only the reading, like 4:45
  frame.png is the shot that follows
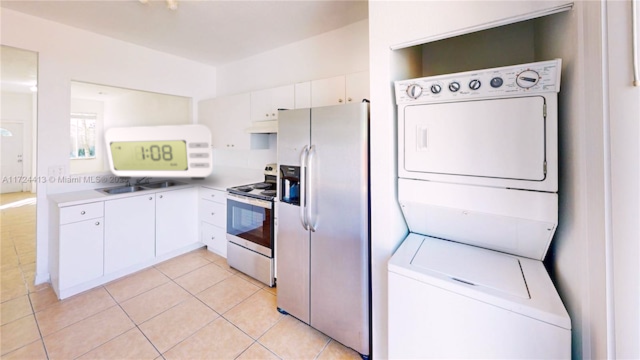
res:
1:08
